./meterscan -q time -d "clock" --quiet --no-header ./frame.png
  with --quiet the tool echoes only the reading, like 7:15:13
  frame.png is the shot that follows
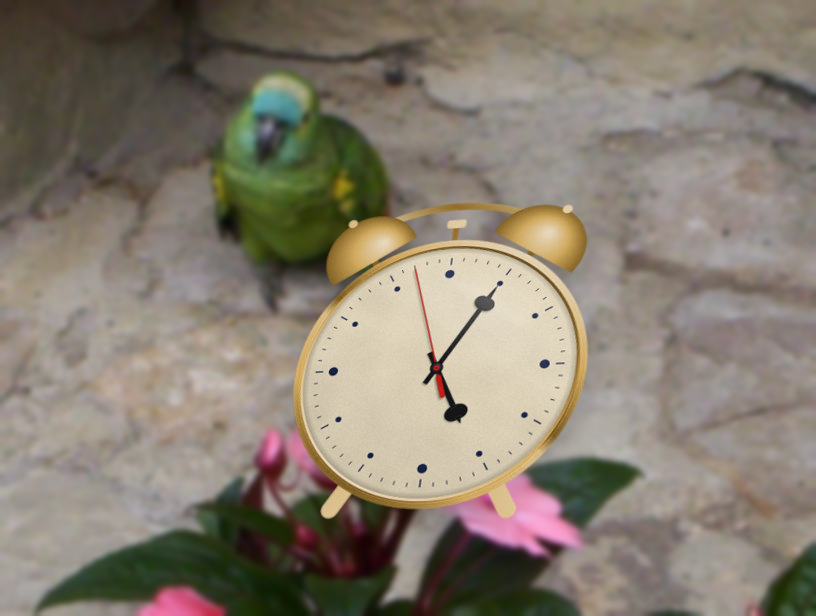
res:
5:04:57
